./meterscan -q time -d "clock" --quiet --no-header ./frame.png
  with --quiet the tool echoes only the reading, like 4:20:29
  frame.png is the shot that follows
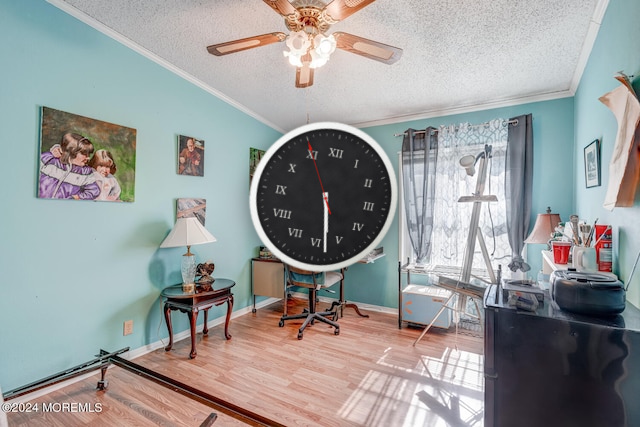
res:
5:27:55
